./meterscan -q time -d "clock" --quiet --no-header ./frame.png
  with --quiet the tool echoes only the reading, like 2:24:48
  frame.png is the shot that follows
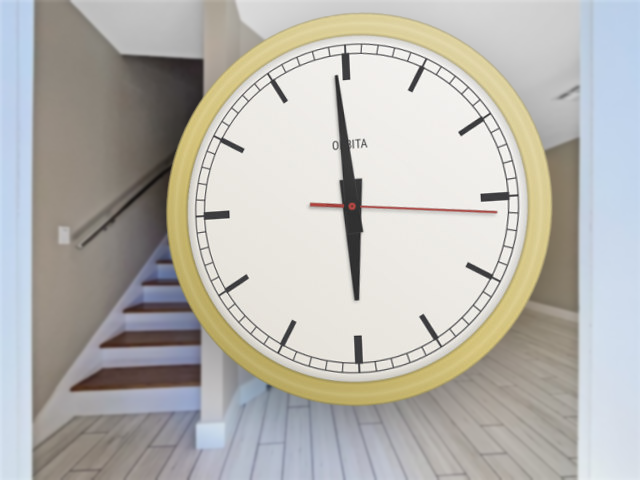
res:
5:59:16
